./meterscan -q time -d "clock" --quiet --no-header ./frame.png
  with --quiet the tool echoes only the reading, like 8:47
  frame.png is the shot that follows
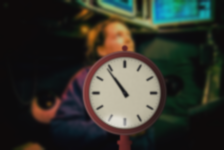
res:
10:54
